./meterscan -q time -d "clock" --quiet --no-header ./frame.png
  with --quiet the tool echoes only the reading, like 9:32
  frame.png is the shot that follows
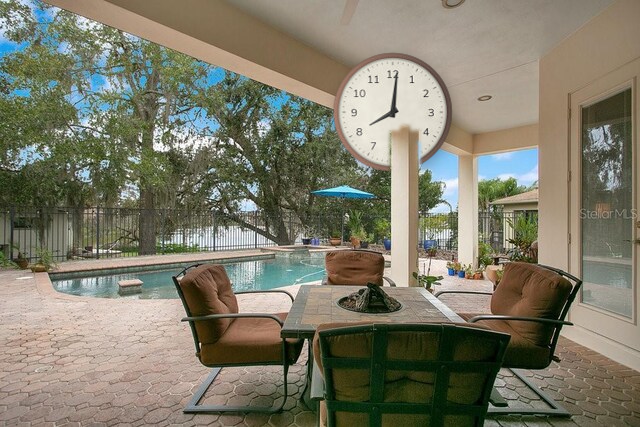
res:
8:01
